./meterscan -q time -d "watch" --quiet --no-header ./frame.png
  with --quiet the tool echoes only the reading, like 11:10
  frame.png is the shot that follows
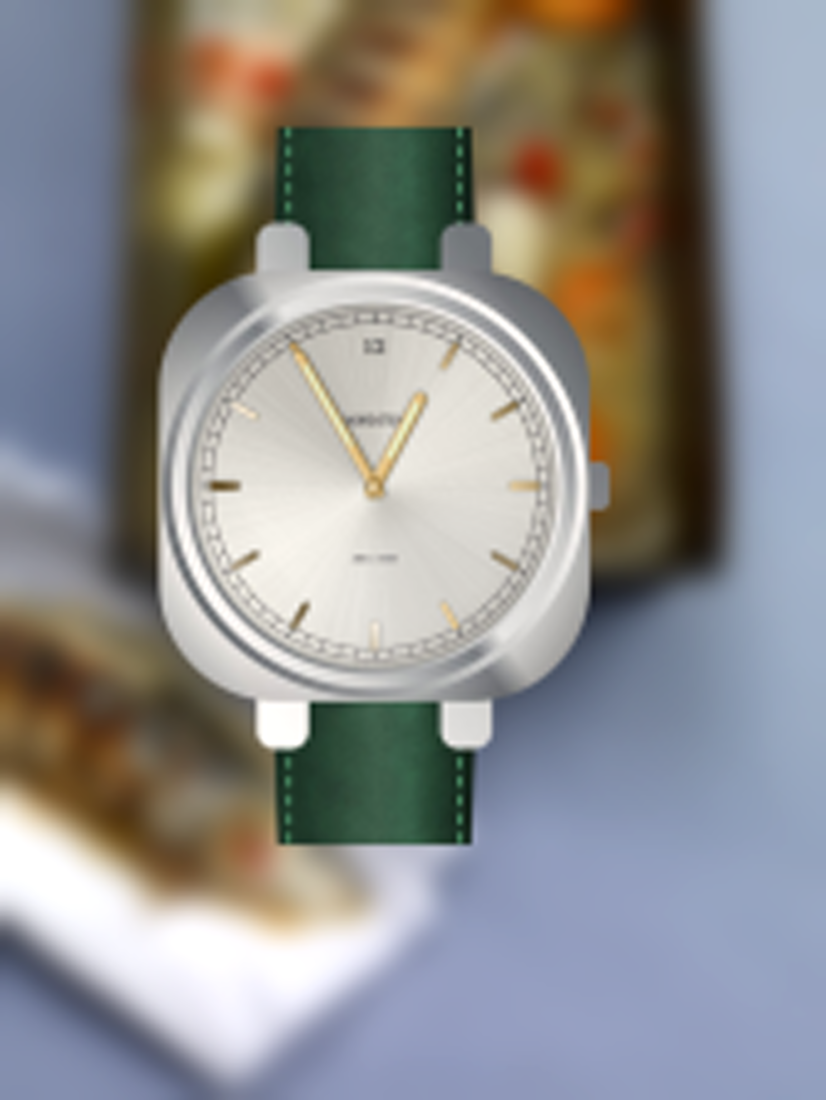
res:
12:55
